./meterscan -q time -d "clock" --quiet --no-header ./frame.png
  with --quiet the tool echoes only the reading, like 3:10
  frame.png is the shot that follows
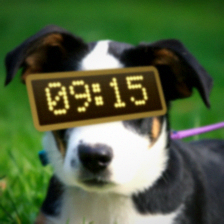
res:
9:15
